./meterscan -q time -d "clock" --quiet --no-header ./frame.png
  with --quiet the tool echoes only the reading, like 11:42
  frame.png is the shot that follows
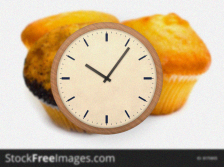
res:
10:06
